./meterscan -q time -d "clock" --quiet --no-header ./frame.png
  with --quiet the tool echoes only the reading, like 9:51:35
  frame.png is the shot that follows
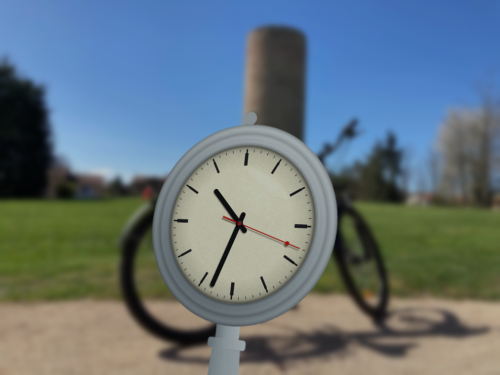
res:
10:33:18
